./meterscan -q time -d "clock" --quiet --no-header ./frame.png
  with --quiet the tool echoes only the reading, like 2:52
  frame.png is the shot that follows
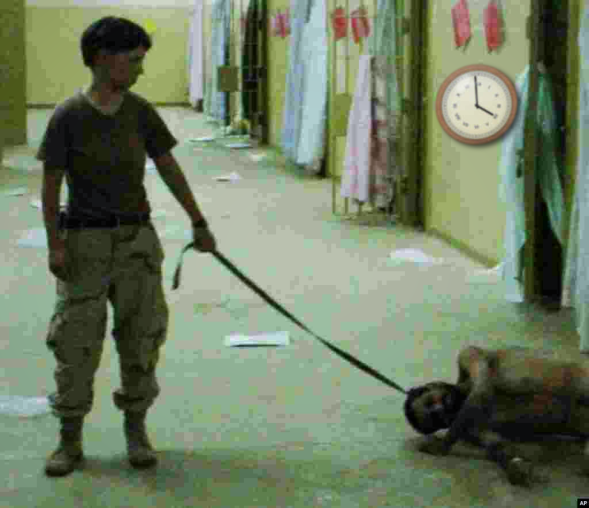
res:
3:59
